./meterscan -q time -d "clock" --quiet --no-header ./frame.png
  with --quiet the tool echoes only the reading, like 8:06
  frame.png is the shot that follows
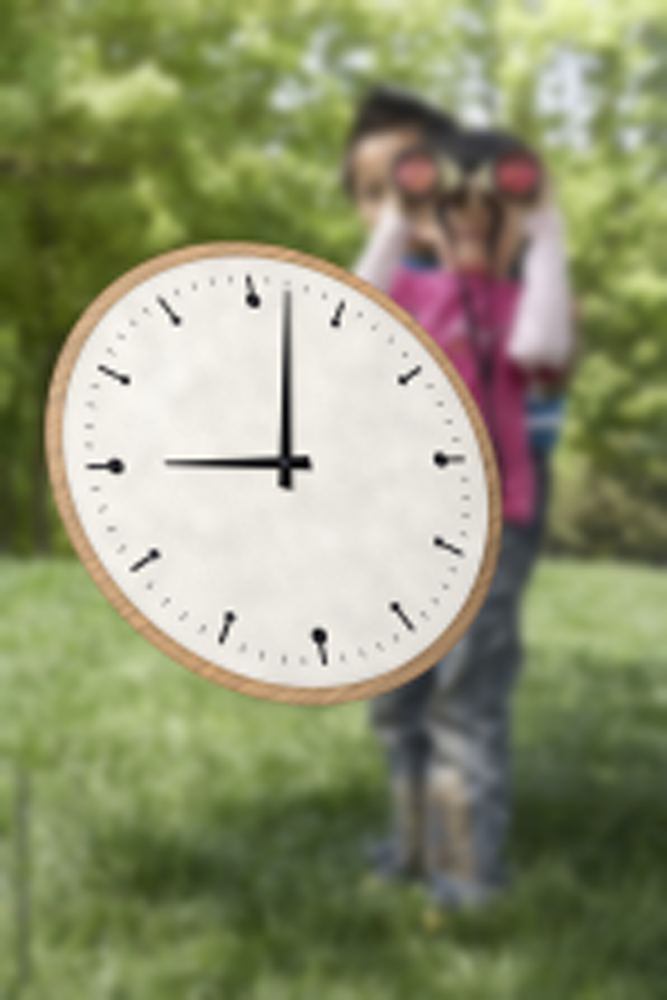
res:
9:02
